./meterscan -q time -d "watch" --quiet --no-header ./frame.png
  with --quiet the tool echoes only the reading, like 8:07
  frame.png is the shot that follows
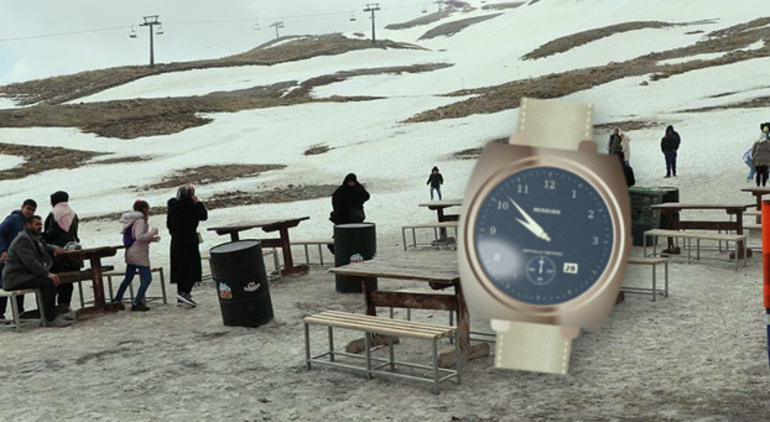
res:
9:52
